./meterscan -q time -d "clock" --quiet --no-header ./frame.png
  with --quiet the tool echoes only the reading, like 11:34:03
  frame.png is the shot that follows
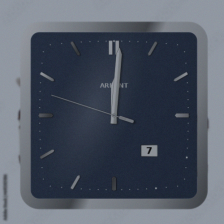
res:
12:00:48
